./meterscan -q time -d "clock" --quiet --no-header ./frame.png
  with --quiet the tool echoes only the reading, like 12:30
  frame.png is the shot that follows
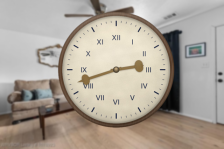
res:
2:42
